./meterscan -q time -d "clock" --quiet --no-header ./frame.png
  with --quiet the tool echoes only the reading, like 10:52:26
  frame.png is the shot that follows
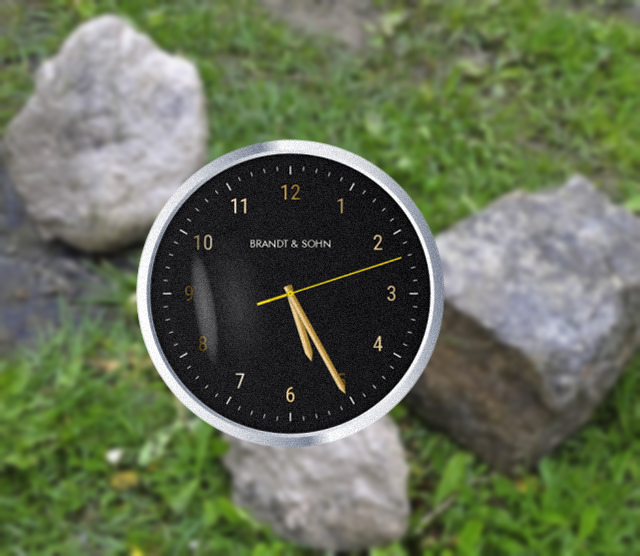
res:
5:25:12
